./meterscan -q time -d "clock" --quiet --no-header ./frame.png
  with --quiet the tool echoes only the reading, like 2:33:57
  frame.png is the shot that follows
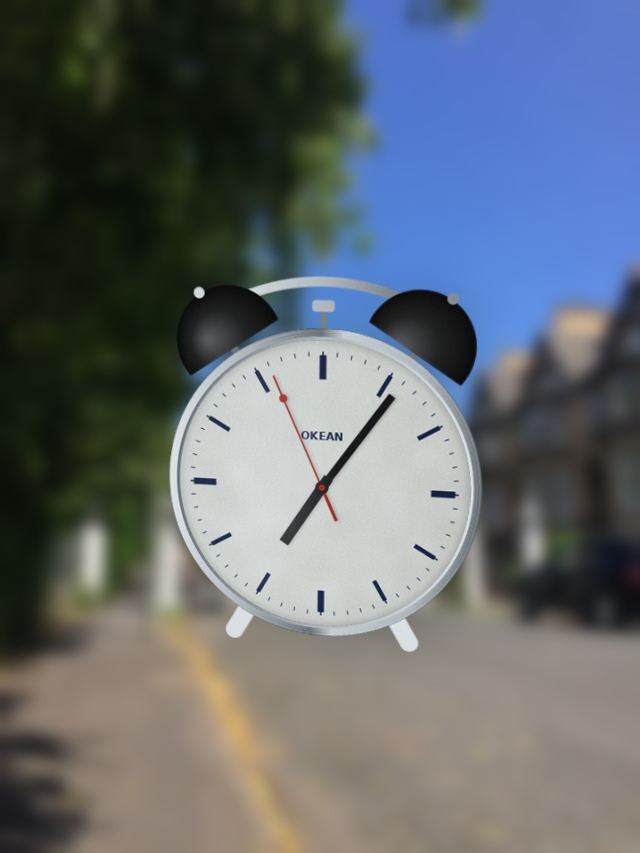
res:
7:05:56
